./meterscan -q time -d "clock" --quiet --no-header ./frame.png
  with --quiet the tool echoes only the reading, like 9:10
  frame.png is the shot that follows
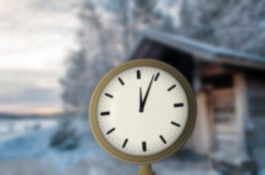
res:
12:04
